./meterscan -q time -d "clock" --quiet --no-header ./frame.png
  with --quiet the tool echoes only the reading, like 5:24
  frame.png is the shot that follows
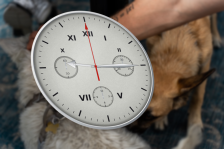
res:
9:15
